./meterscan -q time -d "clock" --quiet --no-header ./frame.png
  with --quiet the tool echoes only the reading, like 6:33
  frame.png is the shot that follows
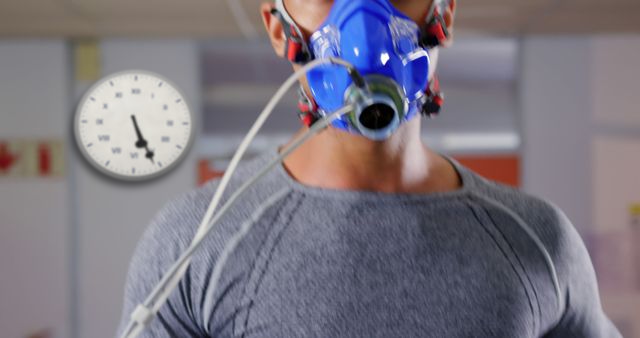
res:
5:26
